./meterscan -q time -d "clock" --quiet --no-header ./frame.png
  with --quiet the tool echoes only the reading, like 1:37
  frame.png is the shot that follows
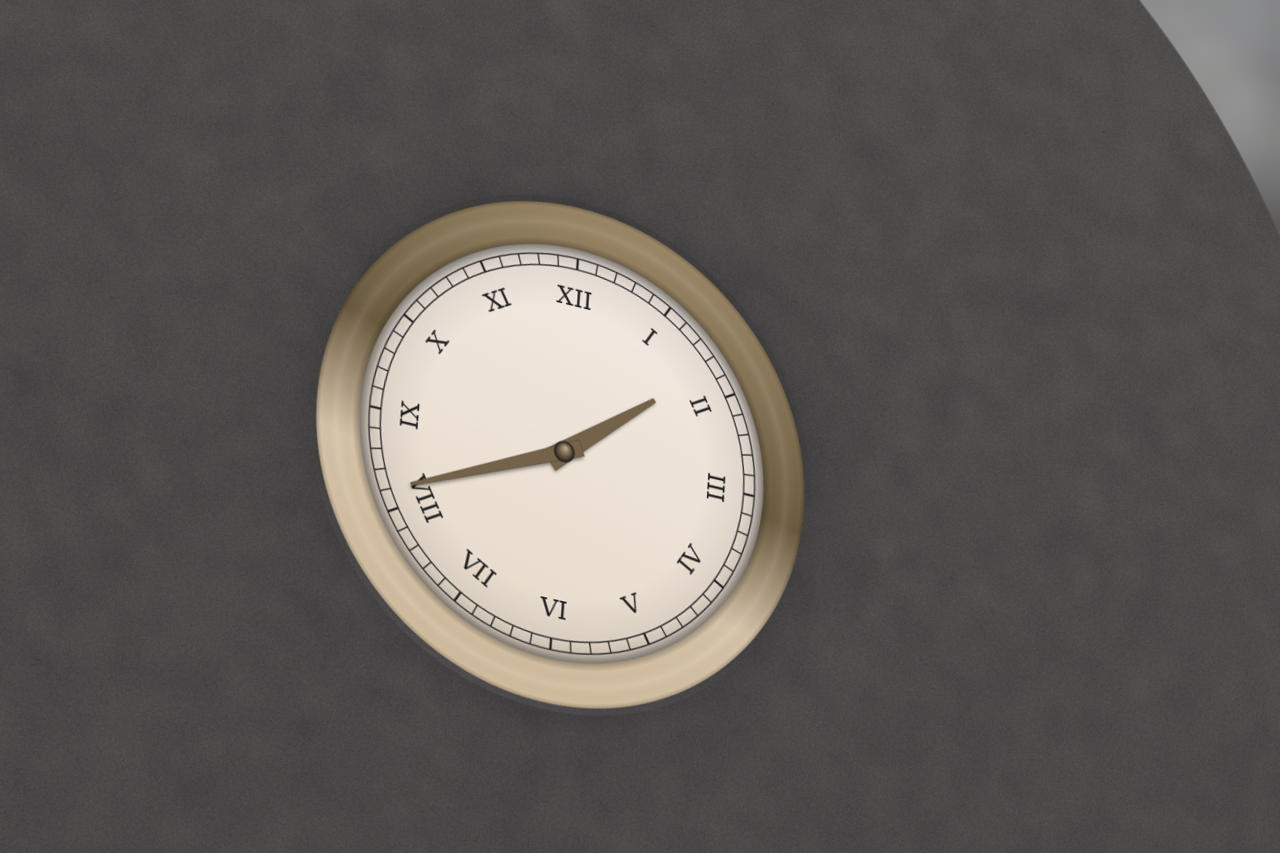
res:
1:41
